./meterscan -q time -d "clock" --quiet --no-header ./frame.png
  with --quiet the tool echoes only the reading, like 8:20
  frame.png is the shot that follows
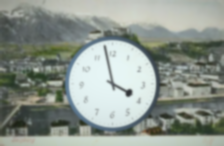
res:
3:58
